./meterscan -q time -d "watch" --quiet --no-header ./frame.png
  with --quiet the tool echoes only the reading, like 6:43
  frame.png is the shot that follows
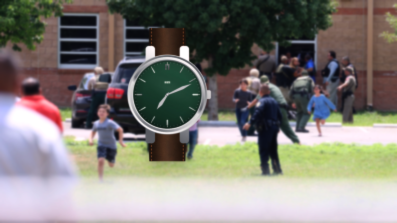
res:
7:11
